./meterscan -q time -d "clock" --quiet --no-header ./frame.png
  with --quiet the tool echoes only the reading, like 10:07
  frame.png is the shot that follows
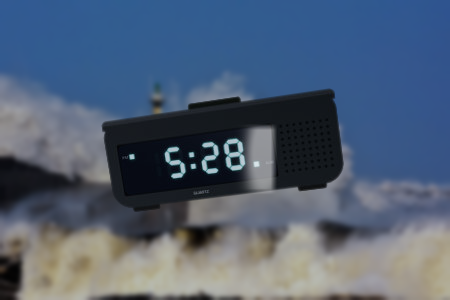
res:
5:28
